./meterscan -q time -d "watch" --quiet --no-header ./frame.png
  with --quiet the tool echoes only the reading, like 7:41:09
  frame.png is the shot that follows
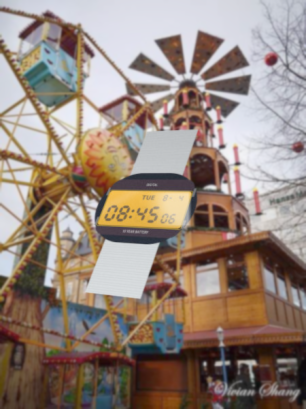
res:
8:45:06
